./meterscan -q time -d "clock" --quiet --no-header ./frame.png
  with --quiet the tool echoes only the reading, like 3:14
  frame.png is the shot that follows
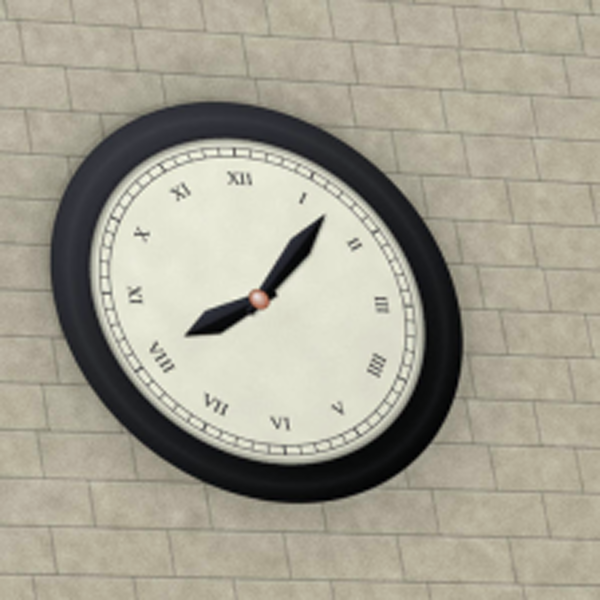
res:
8:07
